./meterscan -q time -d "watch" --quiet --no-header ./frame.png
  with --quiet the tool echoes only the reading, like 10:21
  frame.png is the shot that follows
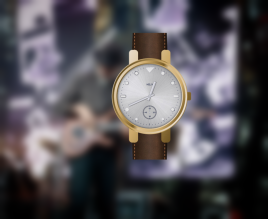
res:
12:41
